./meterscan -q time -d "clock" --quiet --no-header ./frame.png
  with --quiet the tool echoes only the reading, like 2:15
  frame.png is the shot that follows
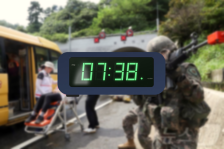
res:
7:38
